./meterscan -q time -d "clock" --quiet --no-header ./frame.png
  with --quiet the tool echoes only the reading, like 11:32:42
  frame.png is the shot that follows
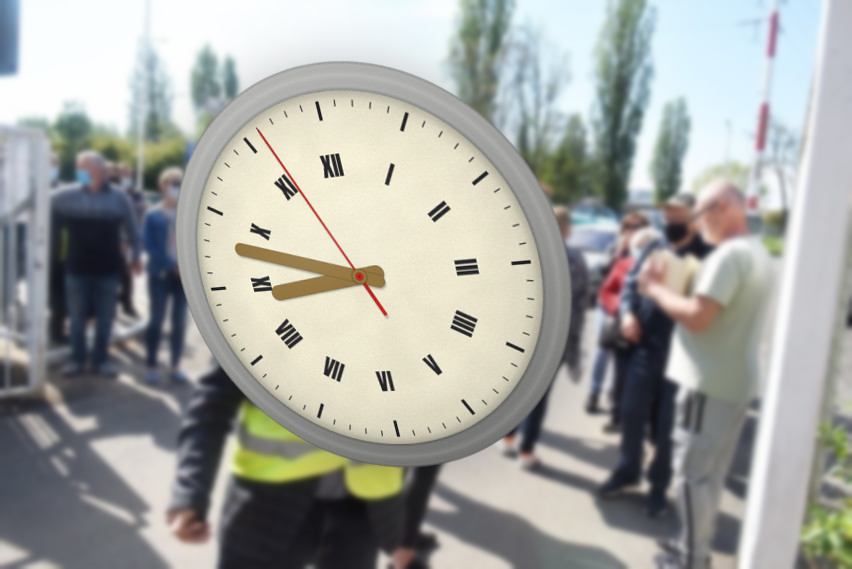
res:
8:47:56
